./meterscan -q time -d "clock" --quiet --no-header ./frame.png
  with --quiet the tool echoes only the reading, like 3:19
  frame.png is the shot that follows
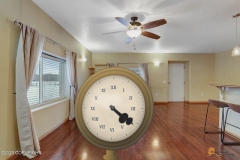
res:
4:21
